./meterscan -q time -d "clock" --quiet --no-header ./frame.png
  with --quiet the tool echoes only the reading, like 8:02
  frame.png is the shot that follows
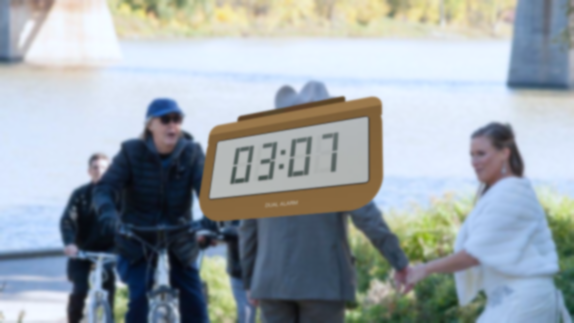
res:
3:07
